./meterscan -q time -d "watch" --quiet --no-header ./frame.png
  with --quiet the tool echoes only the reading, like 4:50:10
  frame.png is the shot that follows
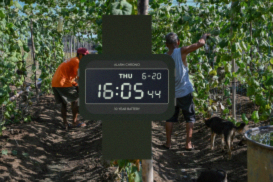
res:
16:05:44
